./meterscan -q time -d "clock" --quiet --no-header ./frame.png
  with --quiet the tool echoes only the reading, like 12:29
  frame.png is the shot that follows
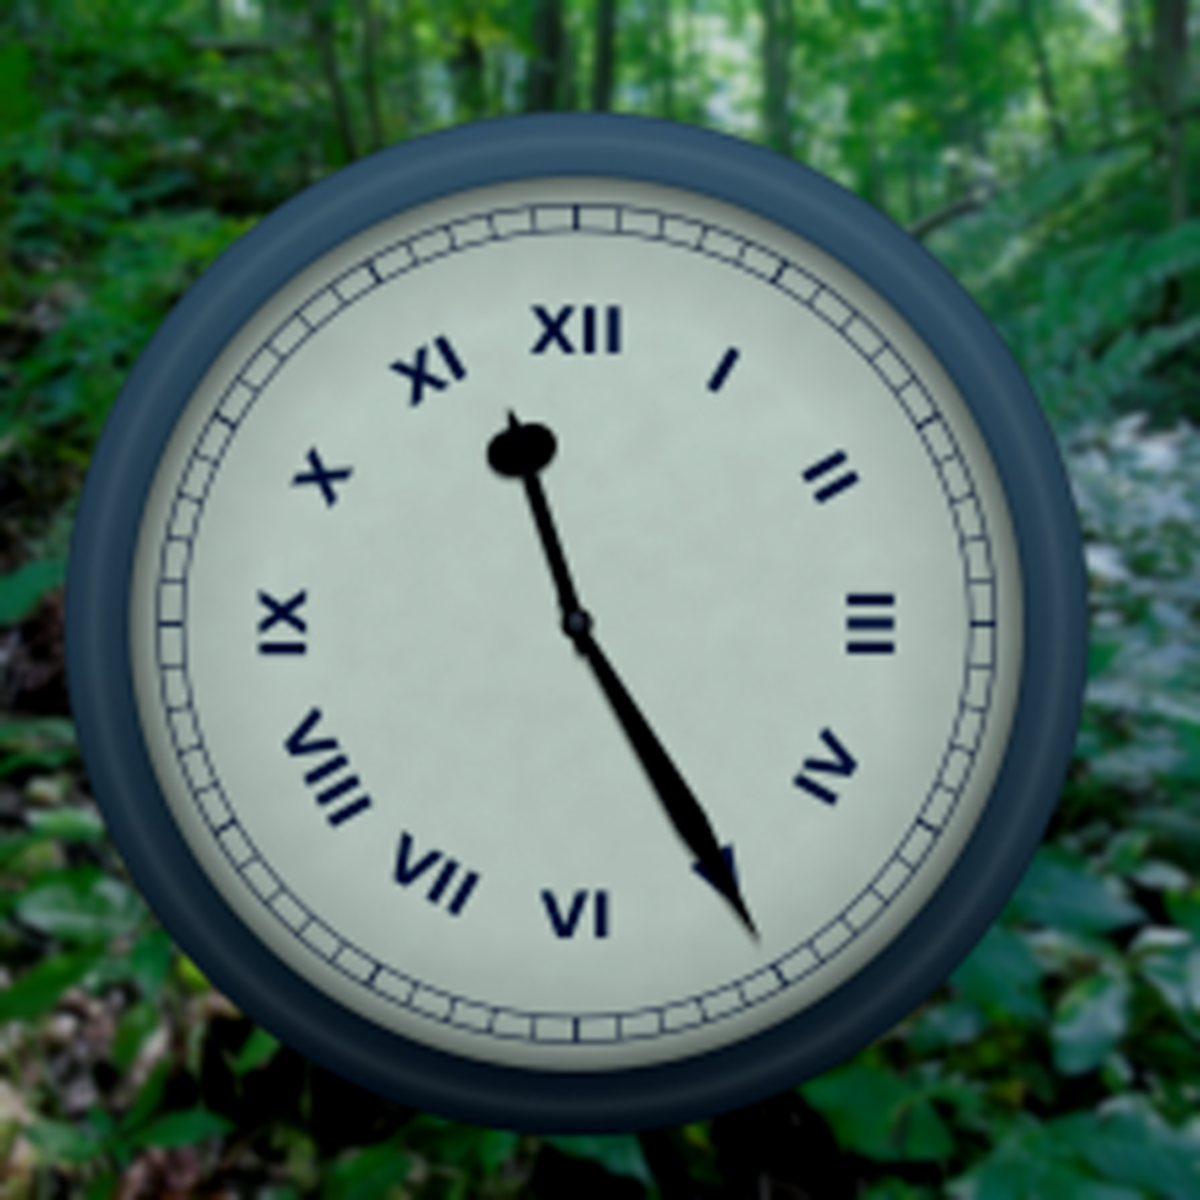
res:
11:25
